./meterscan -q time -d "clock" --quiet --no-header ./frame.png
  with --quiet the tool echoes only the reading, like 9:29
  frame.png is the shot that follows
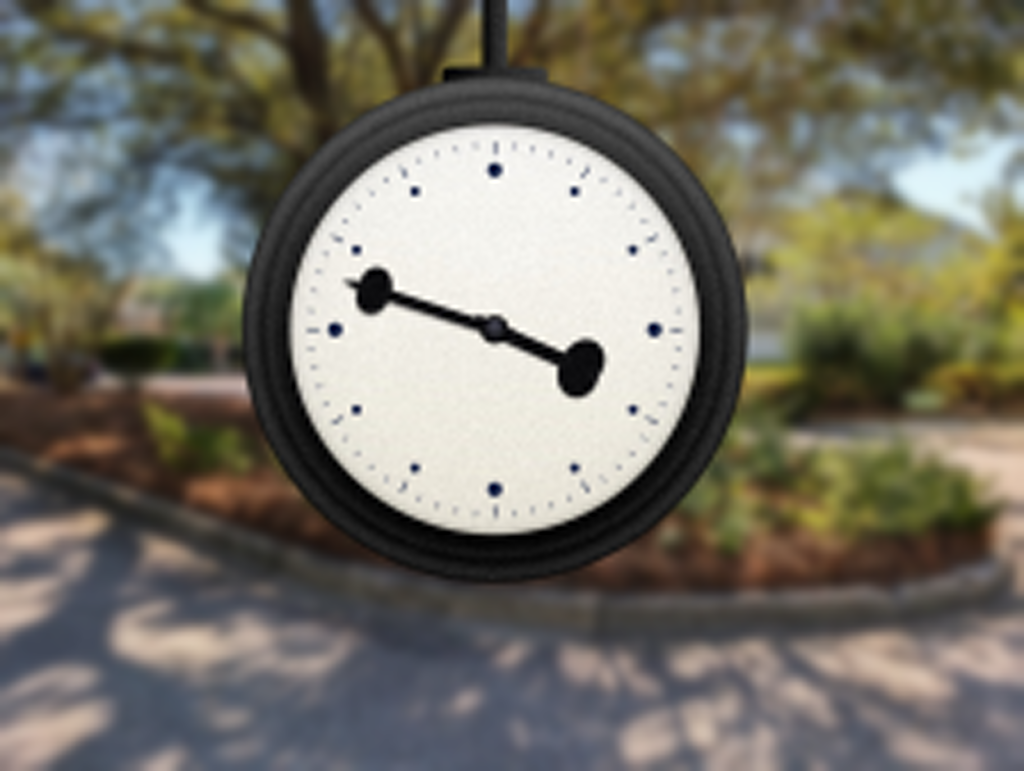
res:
3:48
